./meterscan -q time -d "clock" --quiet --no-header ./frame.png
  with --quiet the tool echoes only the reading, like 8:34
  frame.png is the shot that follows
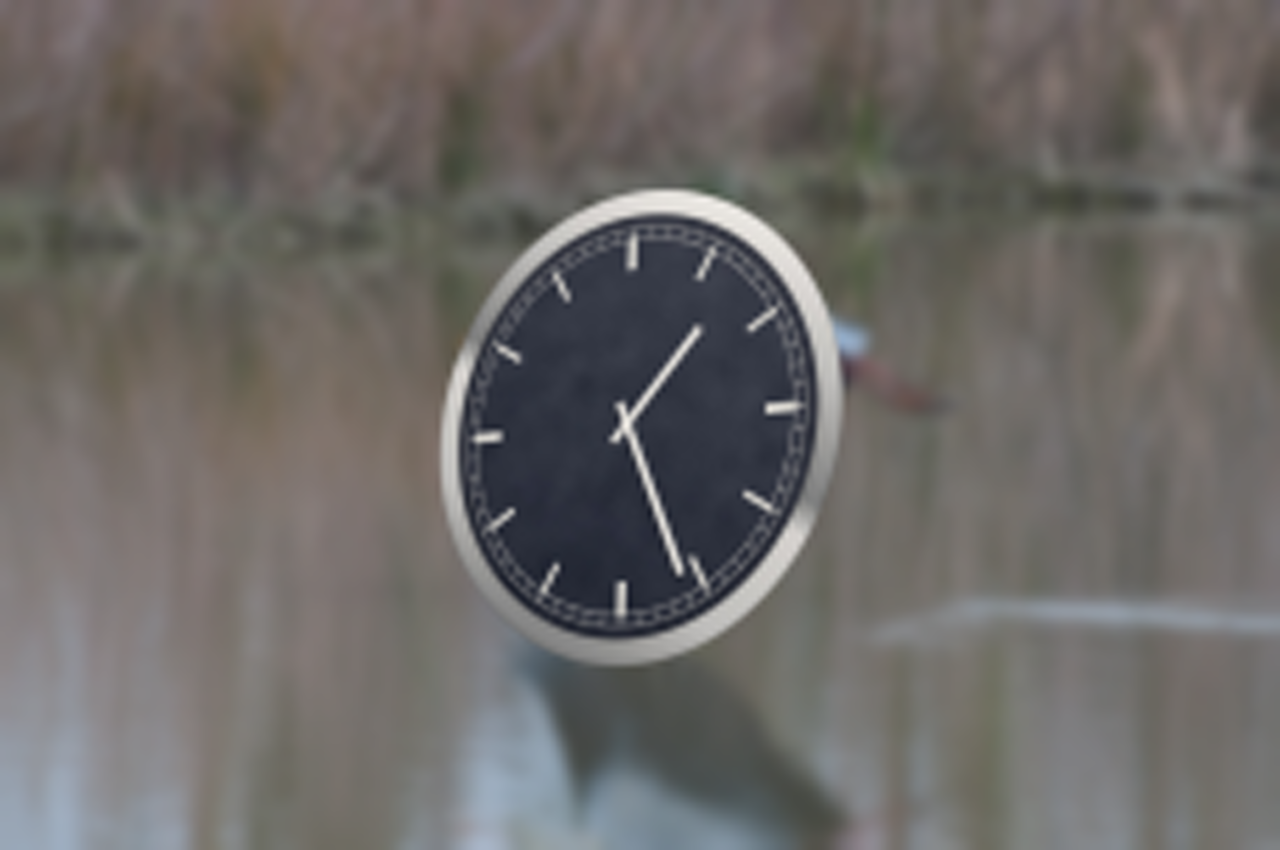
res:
1:26
